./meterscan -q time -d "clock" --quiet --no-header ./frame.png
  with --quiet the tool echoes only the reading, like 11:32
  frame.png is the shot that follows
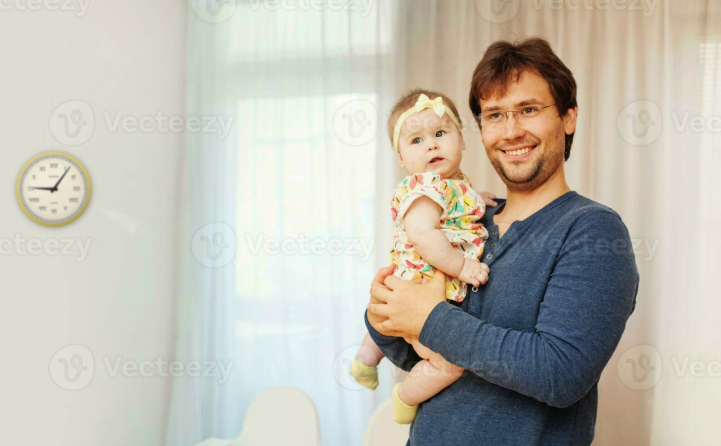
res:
9:06
